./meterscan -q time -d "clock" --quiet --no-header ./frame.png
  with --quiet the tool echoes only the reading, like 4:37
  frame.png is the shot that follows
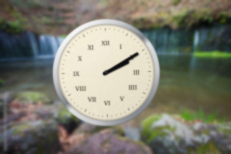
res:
2:10
